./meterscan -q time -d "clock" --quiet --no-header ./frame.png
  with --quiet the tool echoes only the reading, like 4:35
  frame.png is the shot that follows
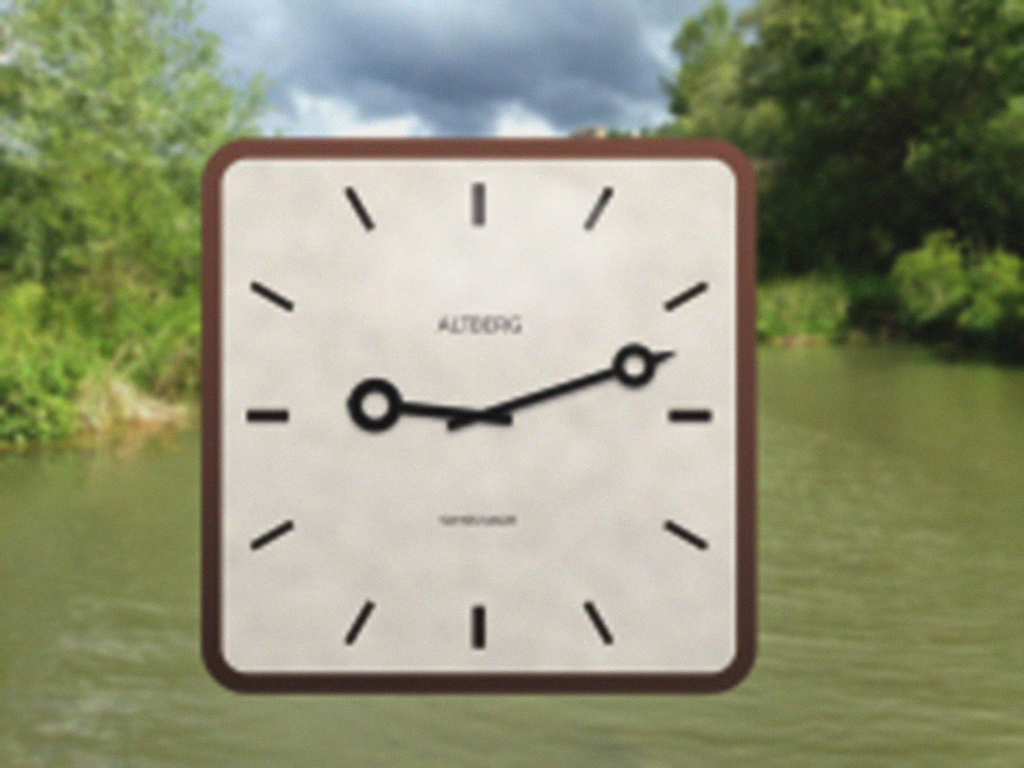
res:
9:12
